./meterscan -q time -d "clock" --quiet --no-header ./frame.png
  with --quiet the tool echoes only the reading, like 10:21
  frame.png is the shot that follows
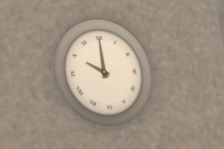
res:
10:00
